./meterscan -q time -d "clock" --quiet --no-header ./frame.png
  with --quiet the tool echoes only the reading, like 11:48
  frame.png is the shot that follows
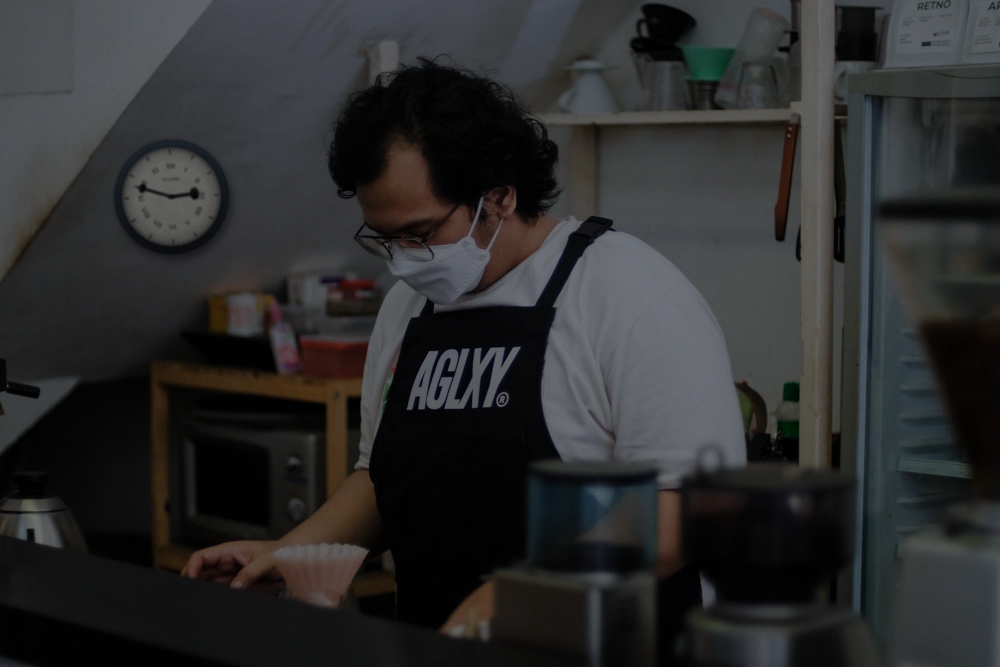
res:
2:48
